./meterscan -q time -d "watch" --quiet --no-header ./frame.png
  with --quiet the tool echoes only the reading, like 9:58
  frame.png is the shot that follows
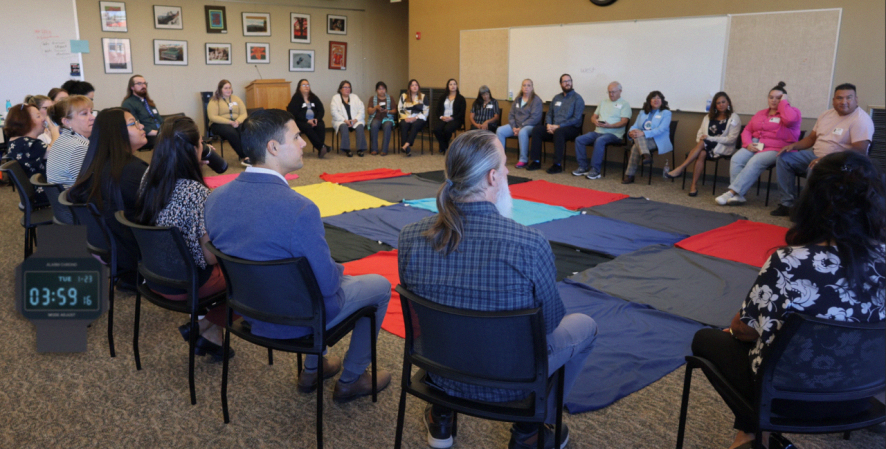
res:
3:59
